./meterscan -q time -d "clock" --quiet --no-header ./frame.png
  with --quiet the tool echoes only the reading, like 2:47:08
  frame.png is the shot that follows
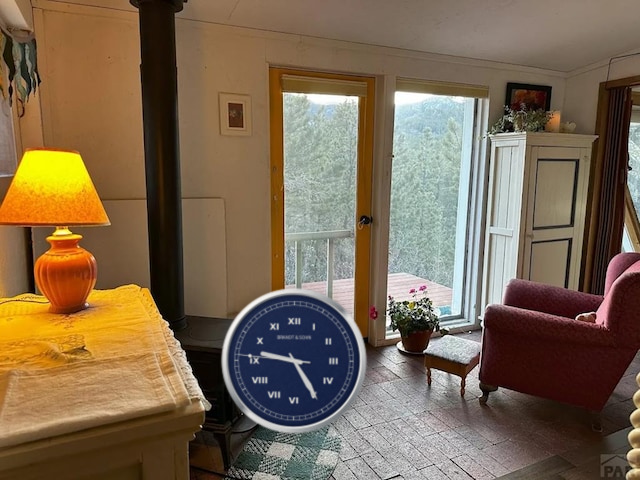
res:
9:24:46
